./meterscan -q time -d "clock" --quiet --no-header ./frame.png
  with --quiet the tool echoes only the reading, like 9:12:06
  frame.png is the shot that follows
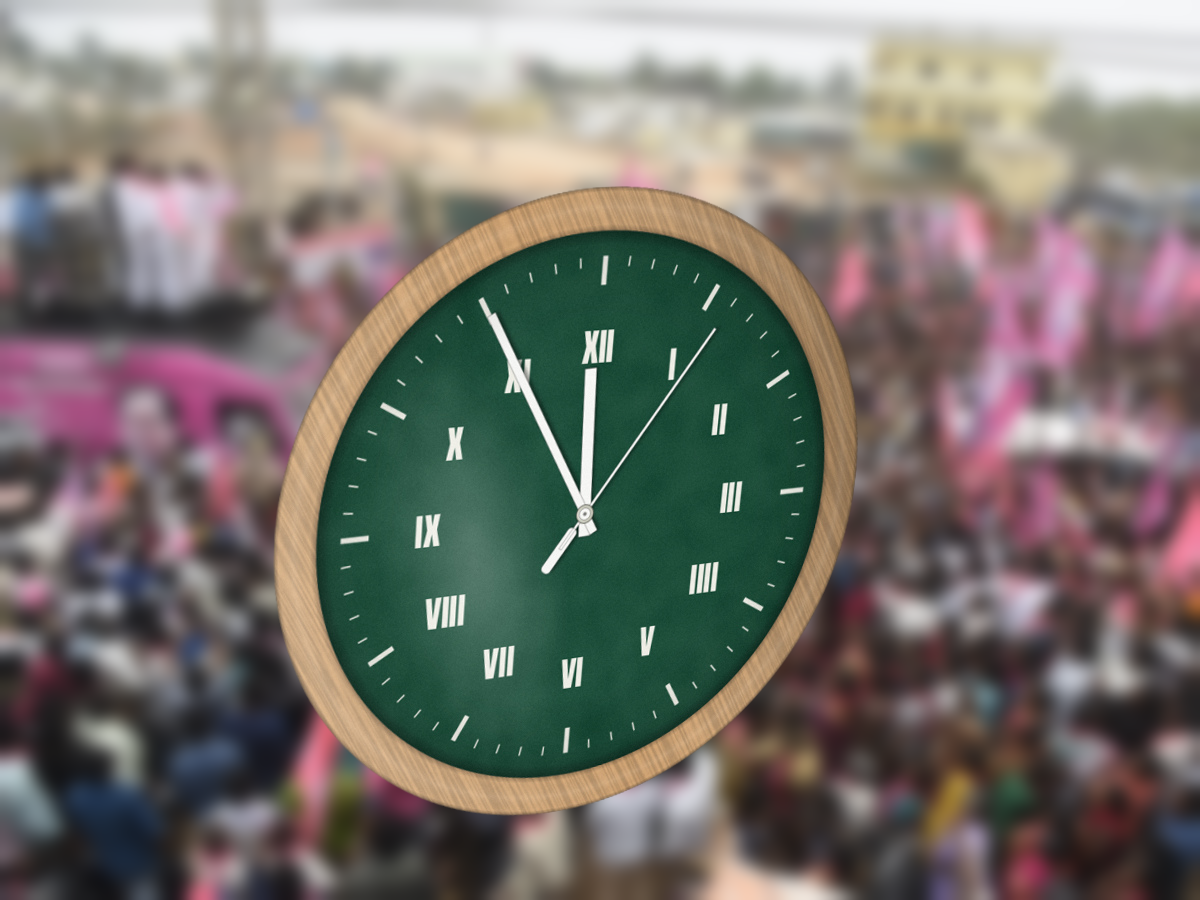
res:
11:55:06
